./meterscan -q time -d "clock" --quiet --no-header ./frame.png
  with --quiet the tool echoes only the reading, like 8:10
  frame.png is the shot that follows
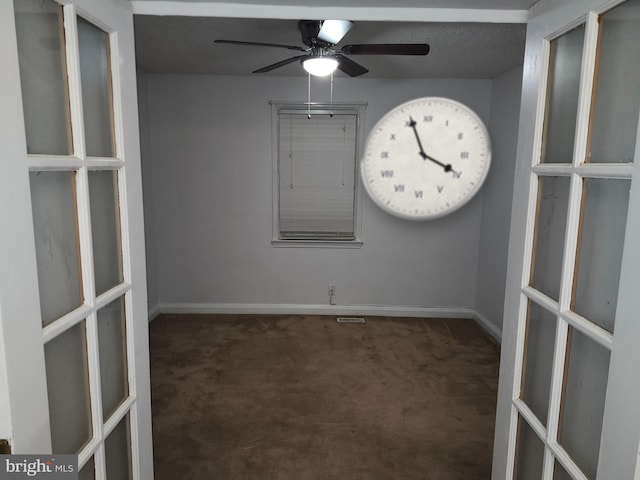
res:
3:56
